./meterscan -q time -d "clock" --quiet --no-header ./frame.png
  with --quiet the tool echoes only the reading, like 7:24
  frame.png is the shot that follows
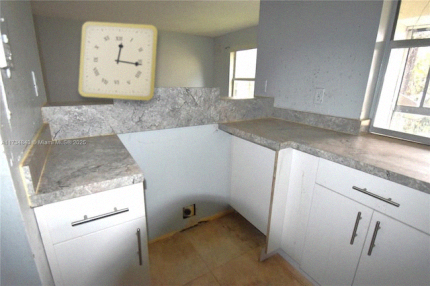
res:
12:16
